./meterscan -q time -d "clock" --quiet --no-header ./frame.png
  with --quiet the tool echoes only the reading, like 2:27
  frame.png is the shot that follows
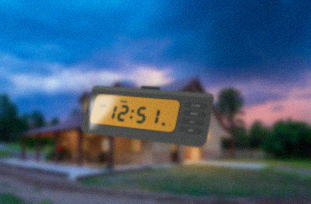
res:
12:51
